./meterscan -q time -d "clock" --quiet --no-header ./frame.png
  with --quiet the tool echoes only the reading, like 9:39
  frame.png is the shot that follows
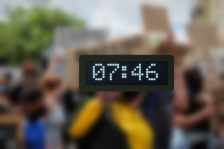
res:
7:46
